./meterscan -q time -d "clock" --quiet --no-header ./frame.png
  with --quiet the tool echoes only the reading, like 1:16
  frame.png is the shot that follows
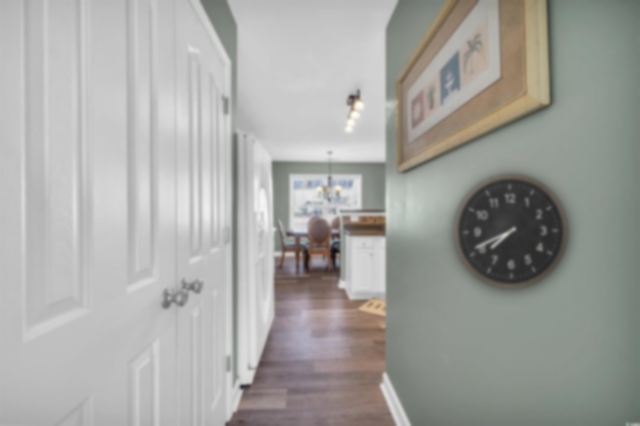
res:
7:41
